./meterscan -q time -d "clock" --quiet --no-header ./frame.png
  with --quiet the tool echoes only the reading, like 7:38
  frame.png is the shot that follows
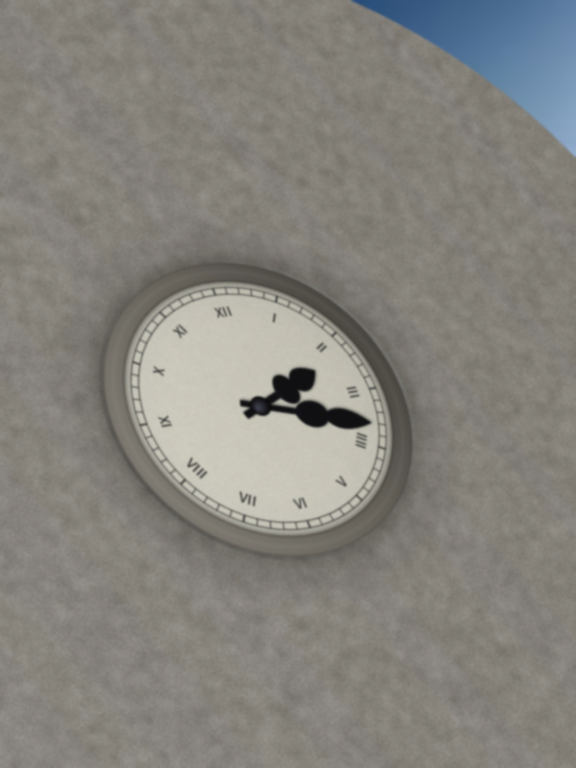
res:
2:18
